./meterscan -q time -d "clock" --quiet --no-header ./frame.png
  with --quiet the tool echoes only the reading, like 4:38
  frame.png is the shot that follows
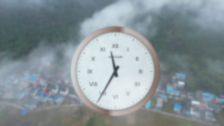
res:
11:35
